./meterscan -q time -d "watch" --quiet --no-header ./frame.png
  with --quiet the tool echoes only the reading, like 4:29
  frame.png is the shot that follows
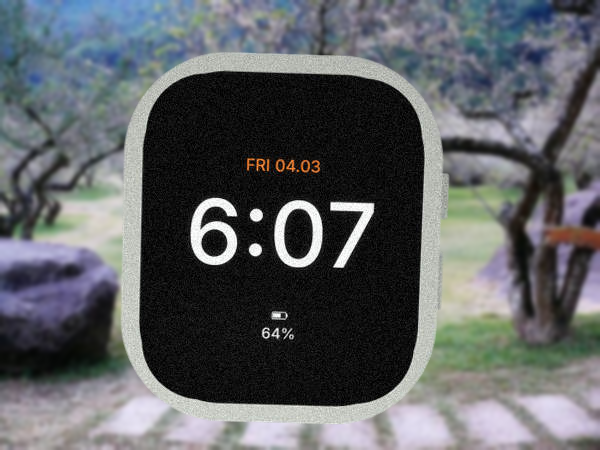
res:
6:07
